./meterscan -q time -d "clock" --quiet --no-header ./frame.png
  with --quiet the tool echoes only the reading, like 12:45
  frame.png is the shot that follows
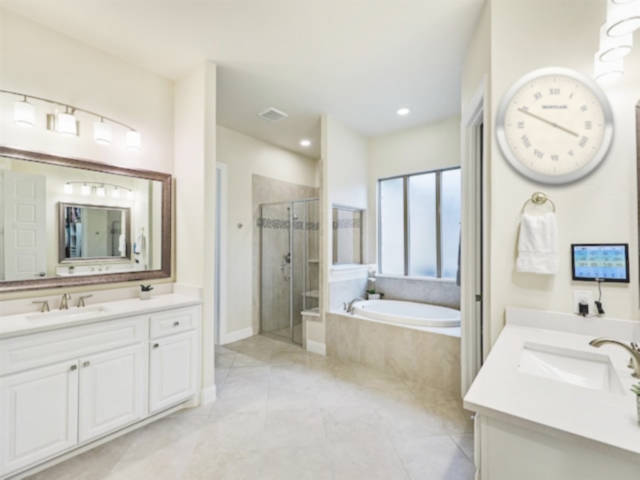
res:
3:49
